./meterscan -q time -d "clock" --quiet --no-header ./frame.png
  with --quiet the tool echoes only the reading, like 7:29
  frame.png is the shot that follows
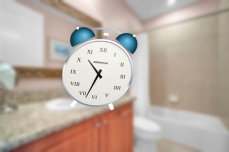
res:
10:33
